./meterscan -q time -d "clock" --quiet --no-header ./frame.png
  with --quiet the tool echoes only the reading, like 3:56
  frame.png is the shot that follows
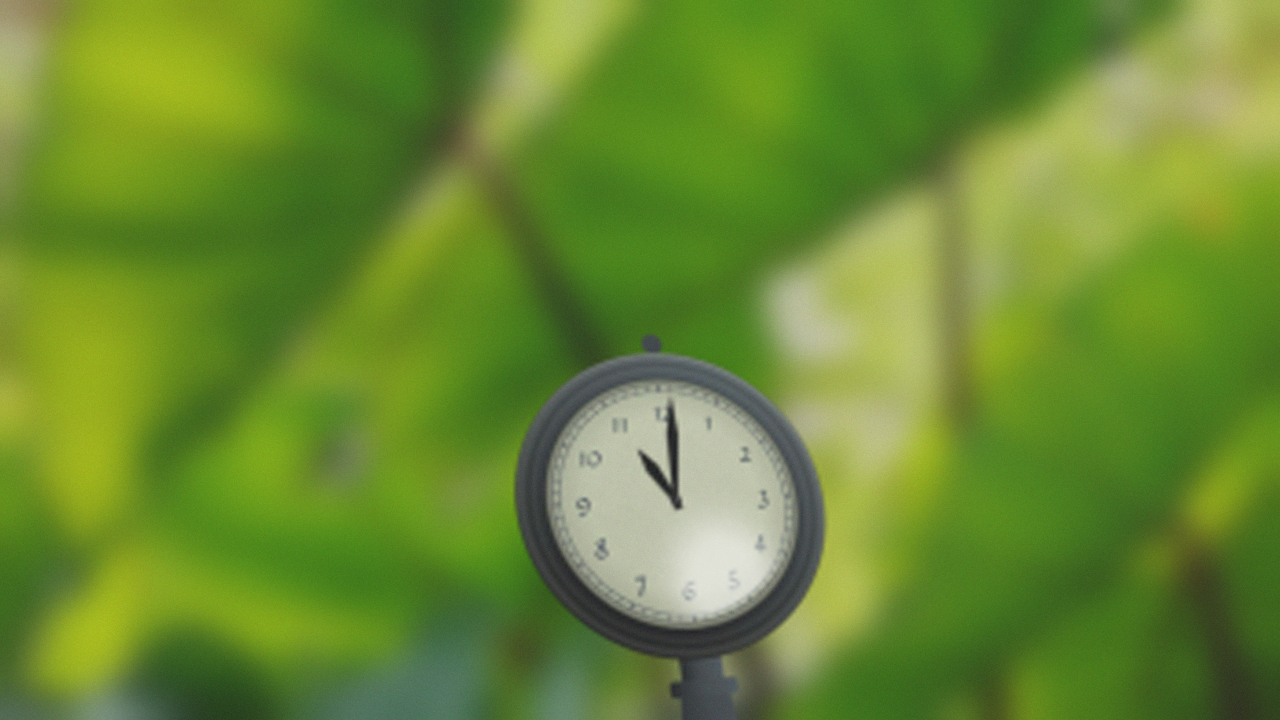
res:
11:01
